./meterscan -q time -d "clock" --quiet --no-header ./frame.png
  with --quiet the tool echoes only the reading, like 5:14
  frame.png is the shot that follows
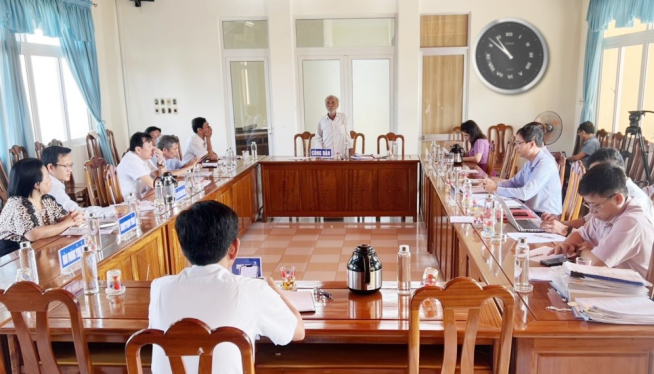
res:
10:52
